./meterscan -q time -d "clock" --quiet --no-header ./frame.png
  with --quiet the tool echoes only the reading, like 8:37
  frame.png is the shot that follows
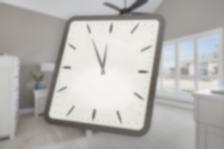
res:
11:55
